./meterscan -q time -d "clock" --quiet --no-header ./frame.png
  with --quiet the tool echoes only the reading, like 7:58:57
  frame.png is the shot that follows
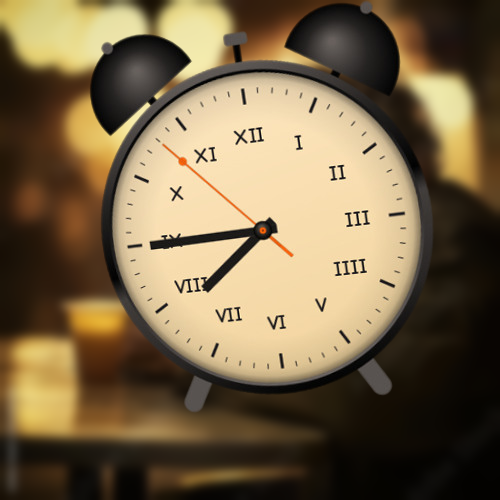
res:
7:44:53
